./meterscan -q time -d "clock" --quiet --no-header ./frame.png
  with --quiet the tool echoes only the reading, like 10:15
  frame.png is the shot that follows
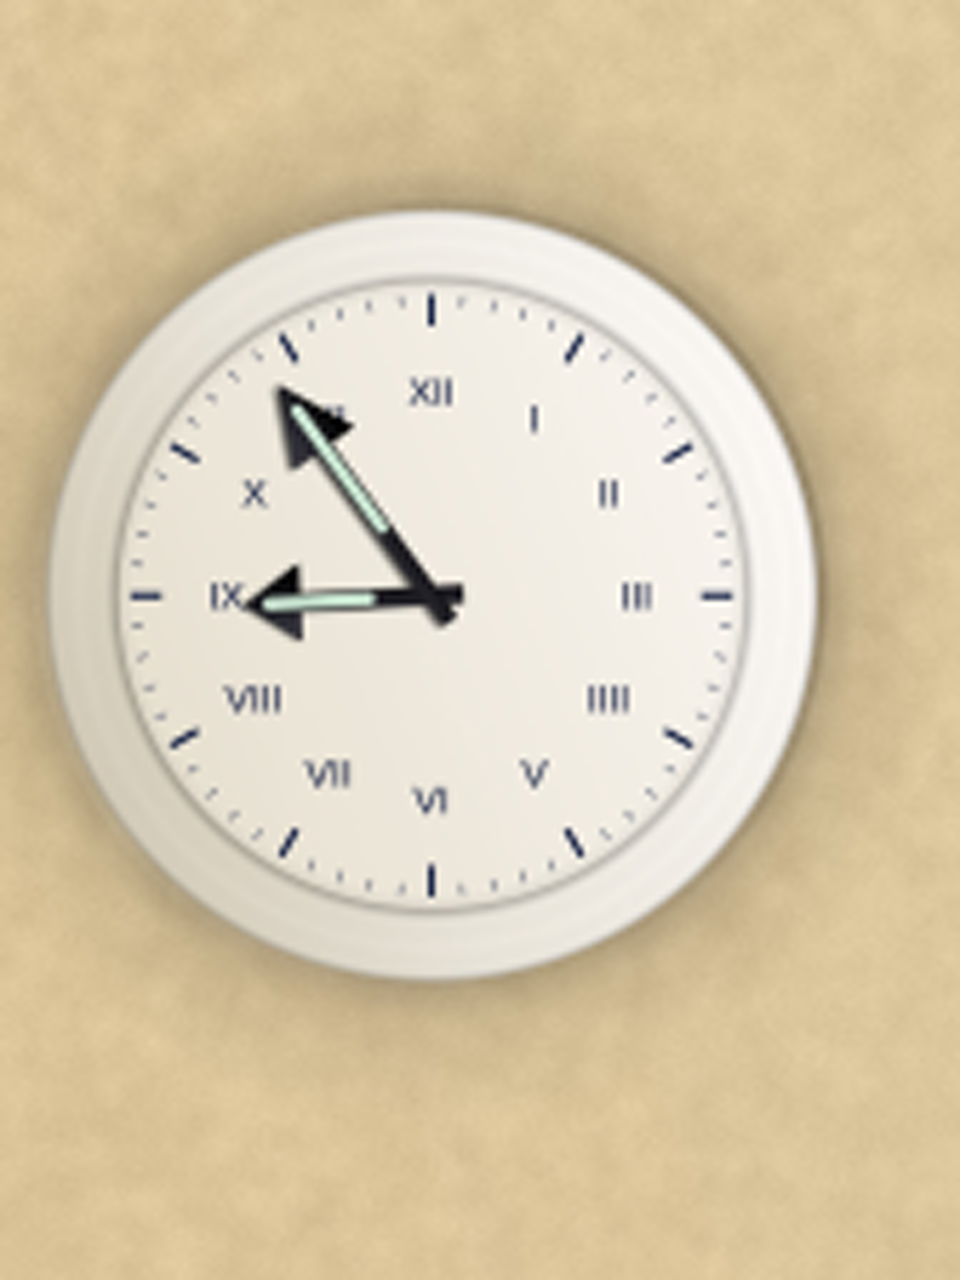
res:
8:54
